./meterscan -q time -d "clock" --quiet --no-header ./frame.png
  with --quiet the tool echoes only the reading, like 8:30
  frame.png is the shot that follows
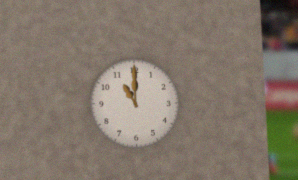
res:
11:00
